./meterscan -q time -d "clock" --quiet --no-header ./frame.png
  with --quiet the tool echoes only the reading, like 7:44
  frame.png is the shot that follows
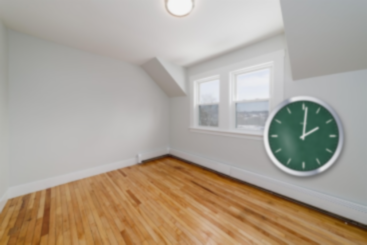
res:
2:01
